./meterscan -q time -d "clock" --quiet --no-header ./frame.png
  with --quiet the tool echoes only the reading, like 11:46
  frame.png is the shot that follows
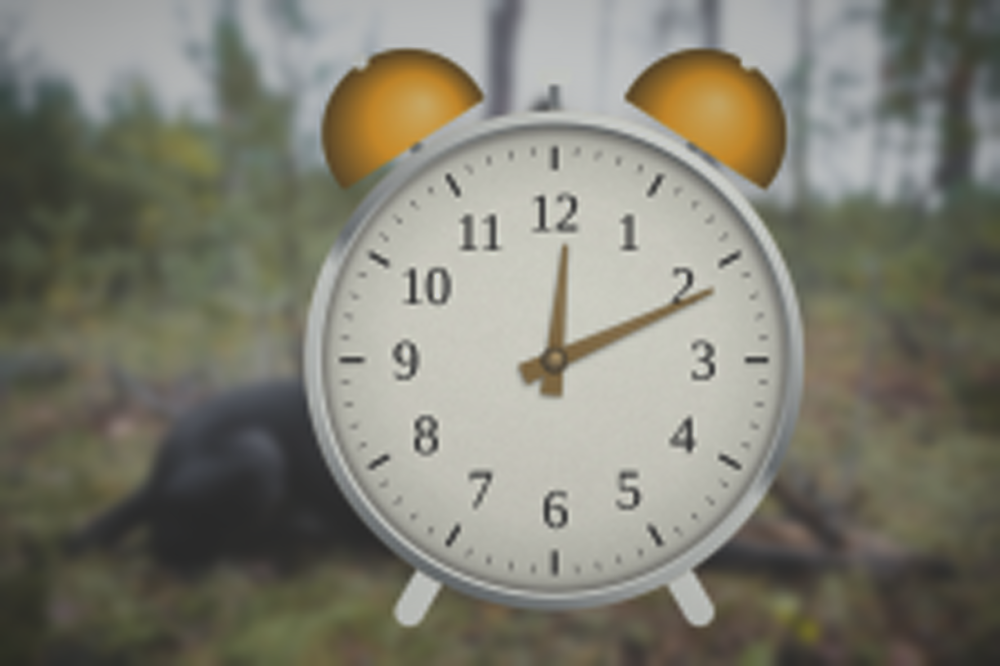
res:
12:11
